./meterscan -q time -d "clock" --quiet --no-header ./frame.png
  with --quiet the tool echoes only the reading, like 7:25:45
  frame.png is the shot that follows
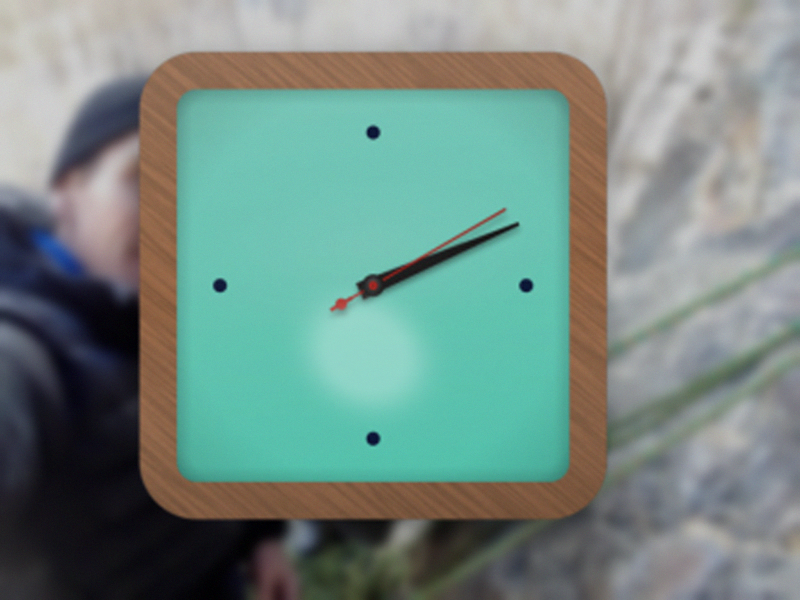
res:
2:11:10
